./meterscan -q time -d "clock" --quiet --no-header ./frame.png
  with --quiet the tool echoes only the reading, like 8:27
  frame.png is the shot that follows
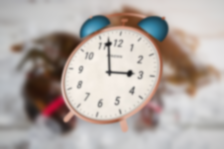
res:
2:57
